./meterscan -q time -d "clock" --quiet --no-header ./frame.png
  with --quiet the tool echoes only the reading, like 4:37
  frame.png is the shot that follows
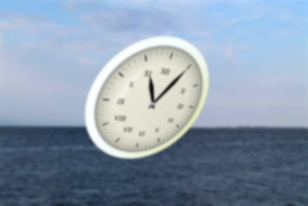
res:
11:05
